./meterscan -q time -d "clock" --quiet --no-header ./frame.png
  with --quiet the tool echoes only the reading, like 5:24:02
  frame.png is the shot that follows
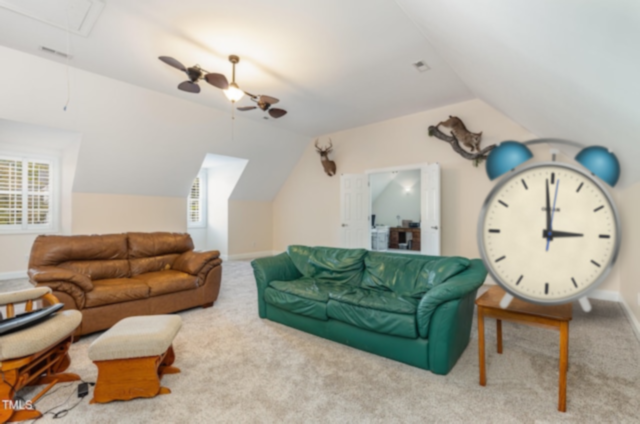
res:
2:59:01
